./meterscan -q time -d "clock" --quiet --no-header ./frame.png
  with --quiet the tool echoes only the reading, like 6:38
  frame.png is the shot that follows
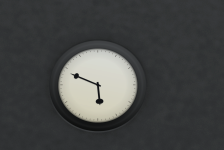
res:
5:49
